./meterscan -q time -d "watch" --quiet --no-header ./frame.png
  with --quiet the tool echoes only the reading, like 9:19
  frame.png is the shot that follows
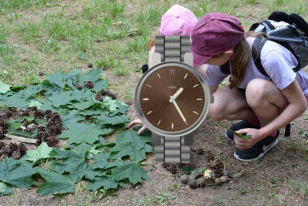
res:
1:25
